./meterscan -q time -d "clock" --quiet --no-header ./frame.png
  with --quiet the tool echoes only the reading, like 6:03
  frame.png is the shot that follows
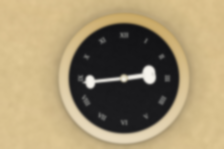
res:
2:44
